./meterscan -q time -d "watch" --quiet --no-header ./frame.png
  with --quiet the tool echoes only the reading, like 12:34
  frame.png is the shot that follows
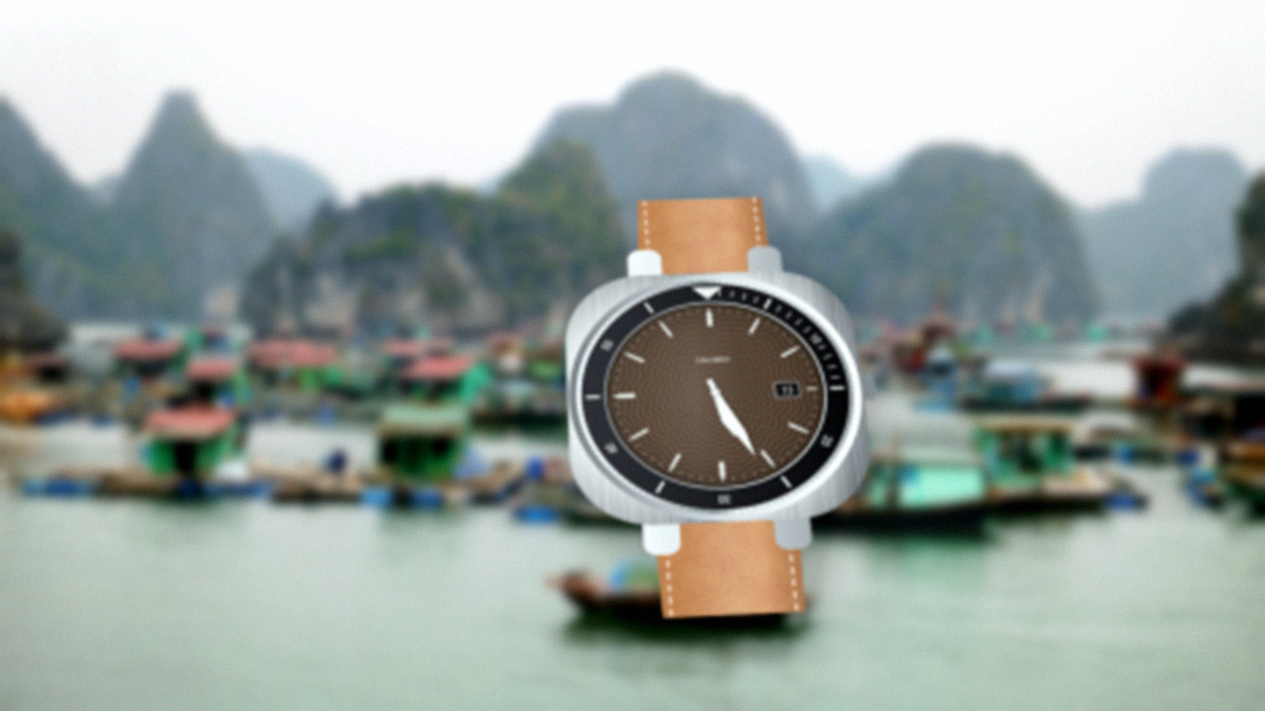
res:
5:26
